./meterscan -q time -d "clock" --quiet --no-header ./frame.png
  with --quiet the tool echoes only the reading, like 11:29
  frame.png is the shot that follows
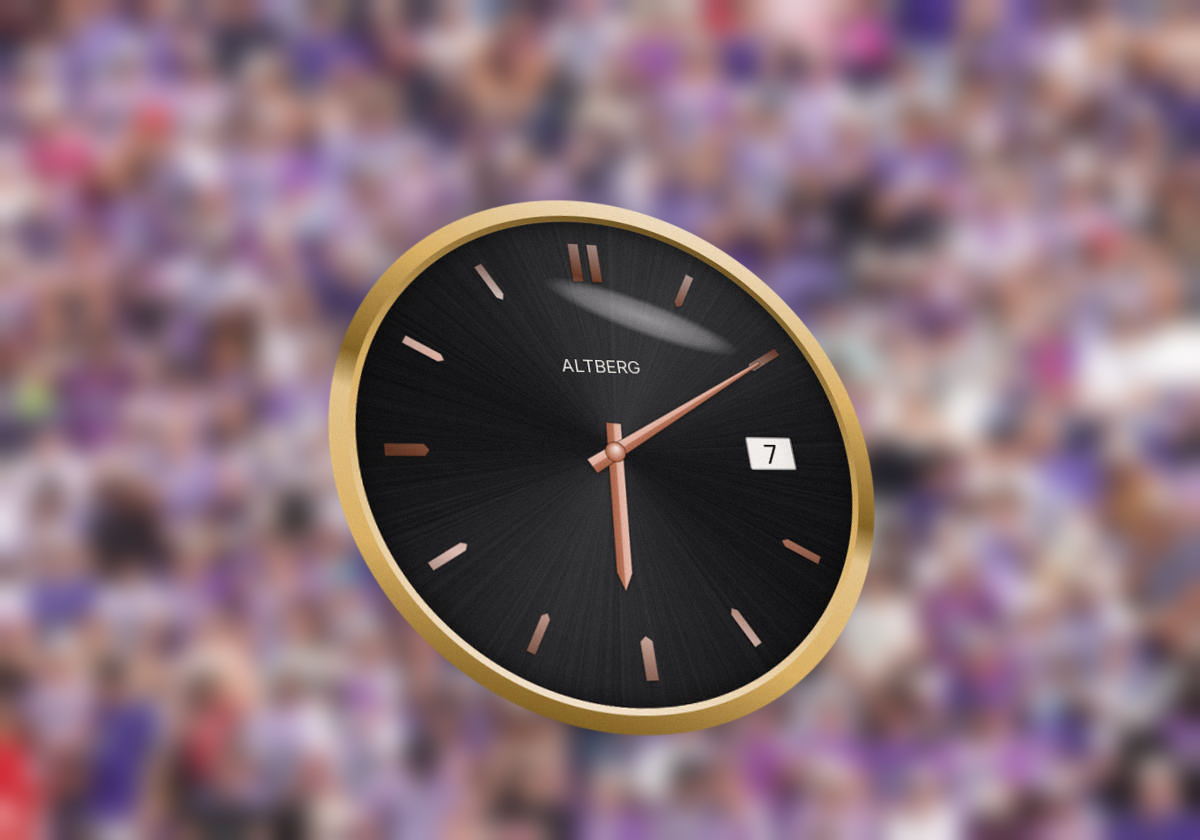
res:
6:10
